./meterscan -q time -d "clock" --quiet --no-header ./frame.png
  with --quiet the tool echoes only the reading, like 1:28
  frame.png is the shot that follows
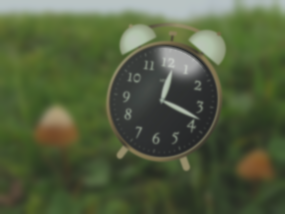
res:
12:18
